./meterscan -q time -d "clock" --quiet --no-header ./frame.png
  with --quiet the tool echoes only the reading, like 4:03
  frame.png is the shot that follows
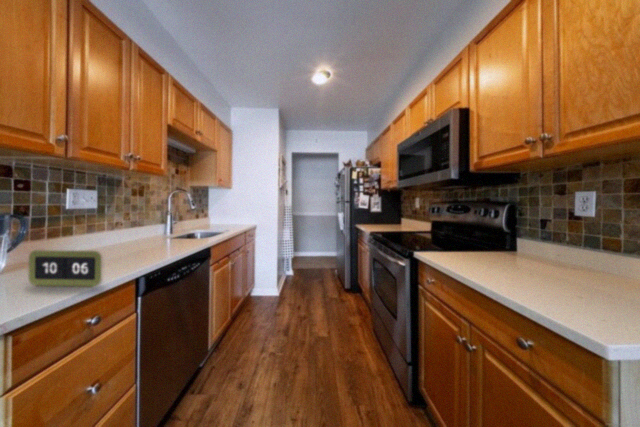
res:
10:06
